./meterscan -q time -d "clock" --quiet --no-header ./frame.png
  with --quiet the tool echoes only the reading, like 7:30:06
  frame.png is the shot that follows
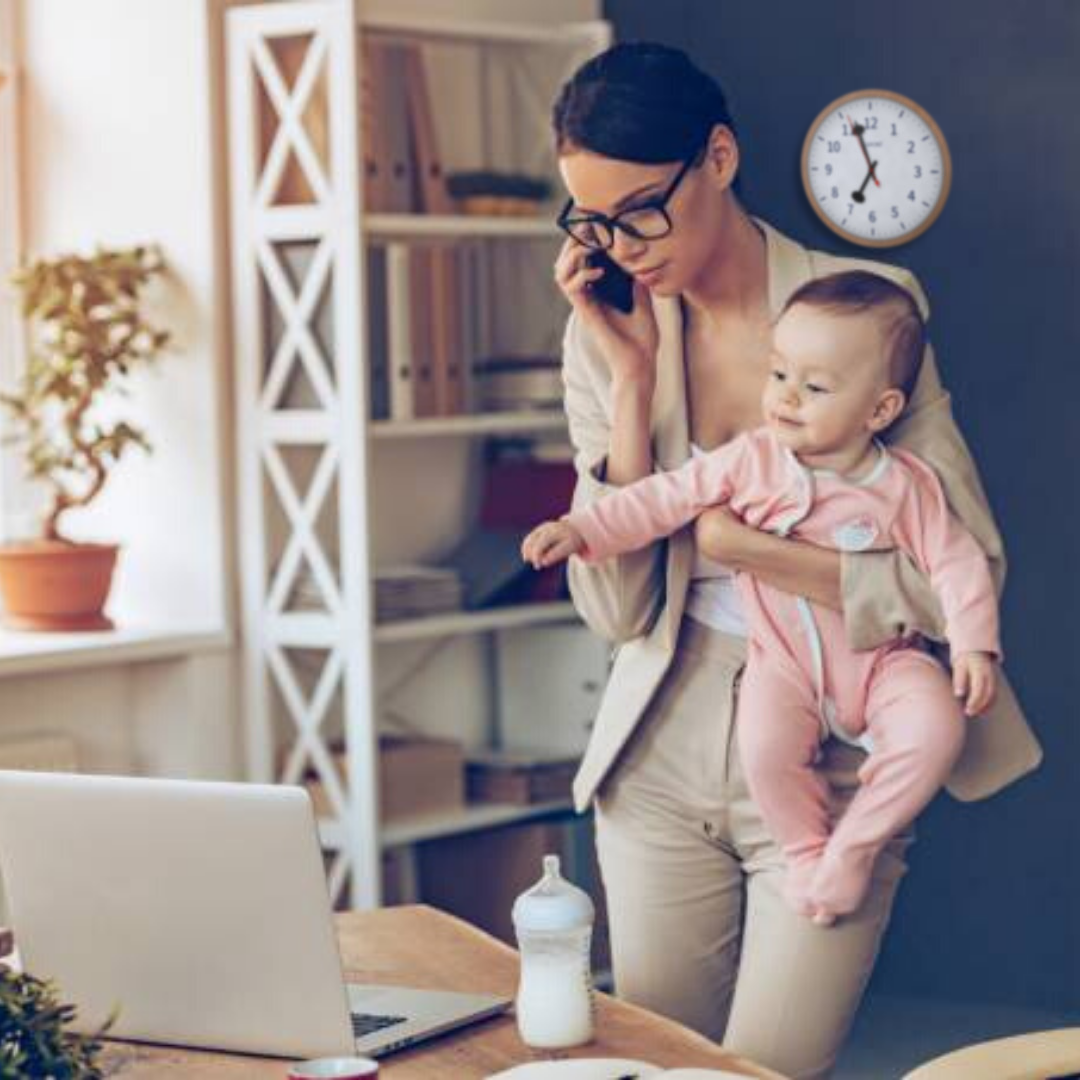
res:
6:56:56
